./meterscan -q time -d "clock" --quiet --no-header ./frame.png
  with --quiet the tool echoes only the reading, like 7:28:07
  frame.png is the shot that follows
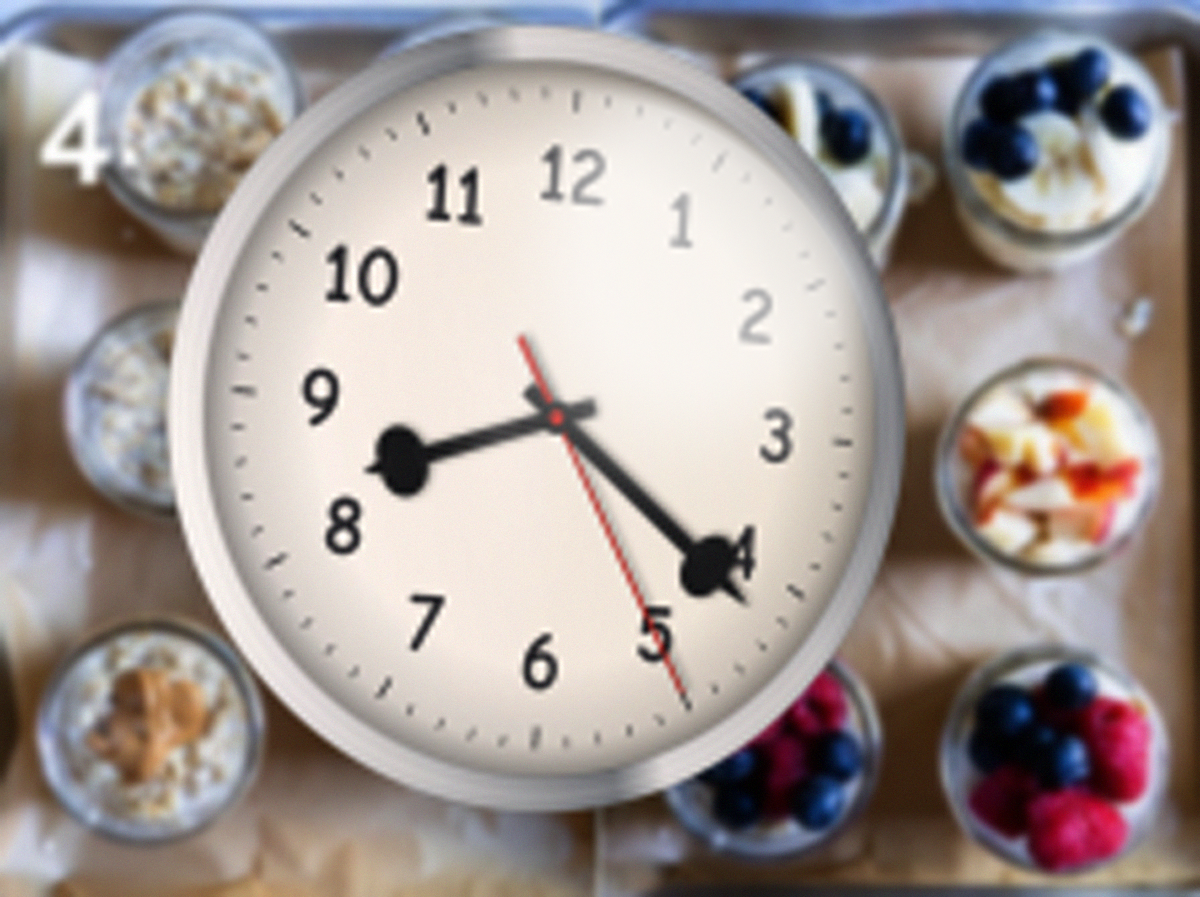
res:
8:21:25
